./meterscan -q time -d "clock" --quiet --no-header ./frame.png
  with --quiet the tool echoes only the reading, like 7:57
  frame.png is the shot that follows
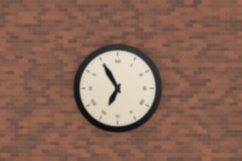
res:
6:55
